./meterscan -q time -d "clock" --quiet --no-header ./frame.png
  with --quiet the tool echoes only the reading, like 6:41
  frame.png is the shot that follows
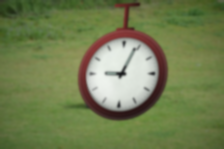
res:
9:04
